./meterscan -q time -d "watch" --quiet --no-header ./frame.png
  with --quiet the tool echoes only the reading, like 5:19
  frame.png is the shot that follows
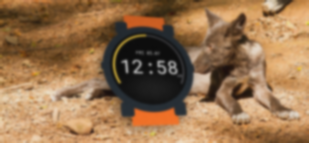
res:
12:58
